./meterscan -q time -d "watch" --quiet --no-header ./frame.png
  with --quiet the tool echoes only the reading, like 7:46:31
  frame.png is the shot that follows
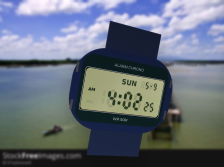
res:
4:02:25
